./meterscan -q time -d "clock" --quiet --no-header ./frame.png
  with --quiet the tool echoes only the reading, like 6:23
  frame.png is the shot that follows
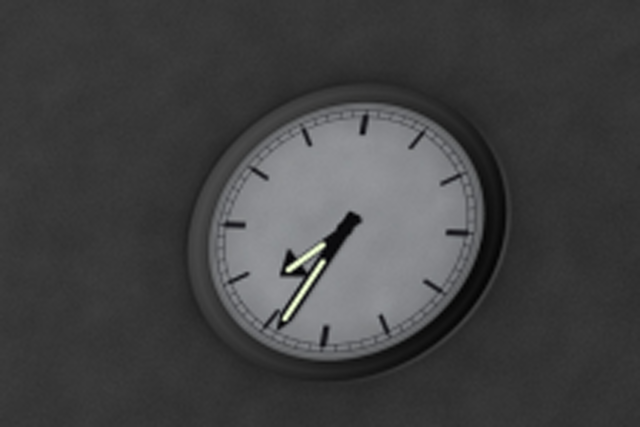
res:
7:34
